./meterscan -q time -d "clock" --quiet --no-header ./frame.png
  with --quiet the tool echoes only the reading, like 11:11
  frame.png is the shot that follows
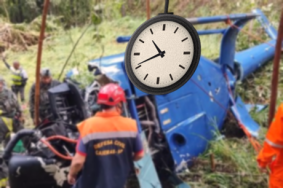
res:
10:41
